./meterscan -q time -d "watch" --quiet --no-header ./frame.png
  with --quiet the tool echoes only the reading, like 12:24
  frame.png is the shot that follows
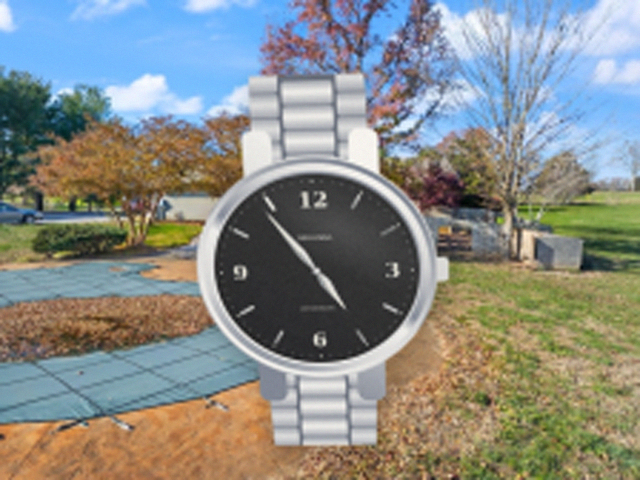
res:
4:54
